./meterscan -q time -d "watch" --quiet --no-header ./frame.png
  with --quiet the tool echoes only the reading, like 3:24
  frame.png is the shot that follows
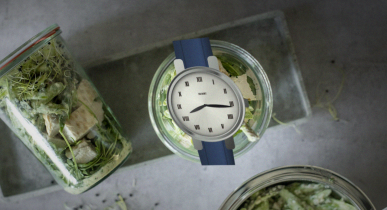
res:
8:16
